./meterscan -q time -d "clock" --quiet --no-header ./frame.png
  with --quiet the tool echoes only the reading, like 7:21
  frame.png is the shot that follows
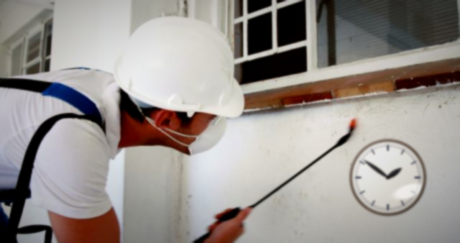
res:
1:51
